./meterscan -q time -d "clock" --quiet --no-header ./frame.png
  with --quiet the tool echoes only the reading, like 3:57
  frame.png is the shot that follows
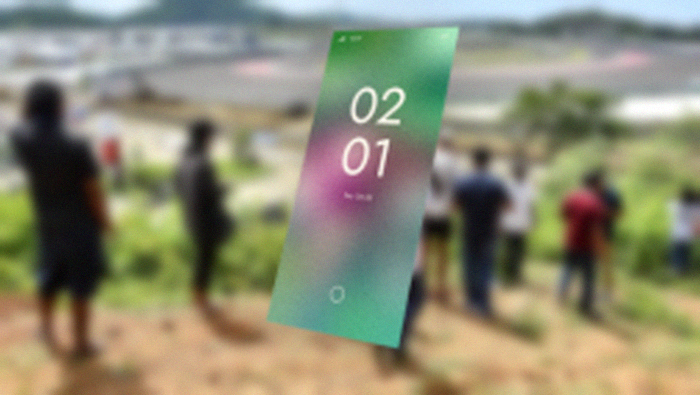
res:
2:01
